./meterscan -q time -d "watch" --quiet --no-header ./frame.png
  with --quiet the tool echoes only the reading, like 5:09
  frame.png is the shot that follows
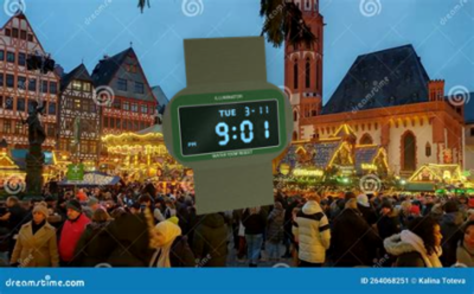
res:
9:01
